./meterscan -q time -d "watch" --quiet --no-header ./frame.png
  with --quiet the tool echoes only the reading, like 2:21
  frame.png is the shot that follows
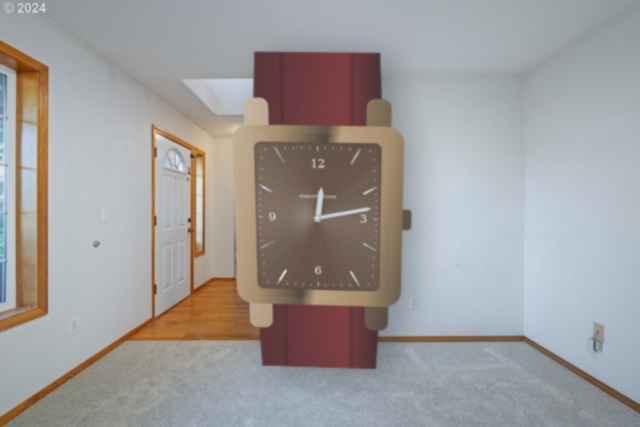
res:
12:13
